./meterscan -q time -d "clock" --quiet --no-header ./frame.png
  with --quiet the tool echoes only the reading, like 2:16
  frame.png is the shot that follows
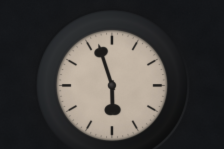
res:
5:57
